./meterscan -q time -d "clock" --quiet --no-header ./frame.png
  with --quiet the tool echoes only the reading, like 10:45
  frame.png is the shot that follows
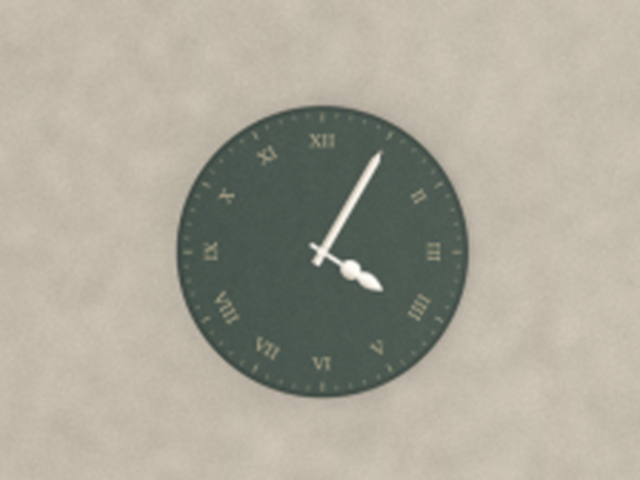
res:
4:05
